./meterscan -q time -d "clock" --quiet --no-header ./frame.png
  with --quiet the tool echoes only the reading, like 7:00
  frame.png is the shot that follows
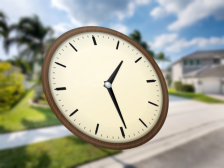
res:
1:29
